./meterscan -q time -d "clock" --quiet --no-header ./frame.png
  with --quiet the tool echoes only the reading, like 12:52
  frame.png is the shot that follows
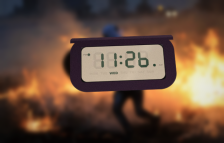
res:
11:26
